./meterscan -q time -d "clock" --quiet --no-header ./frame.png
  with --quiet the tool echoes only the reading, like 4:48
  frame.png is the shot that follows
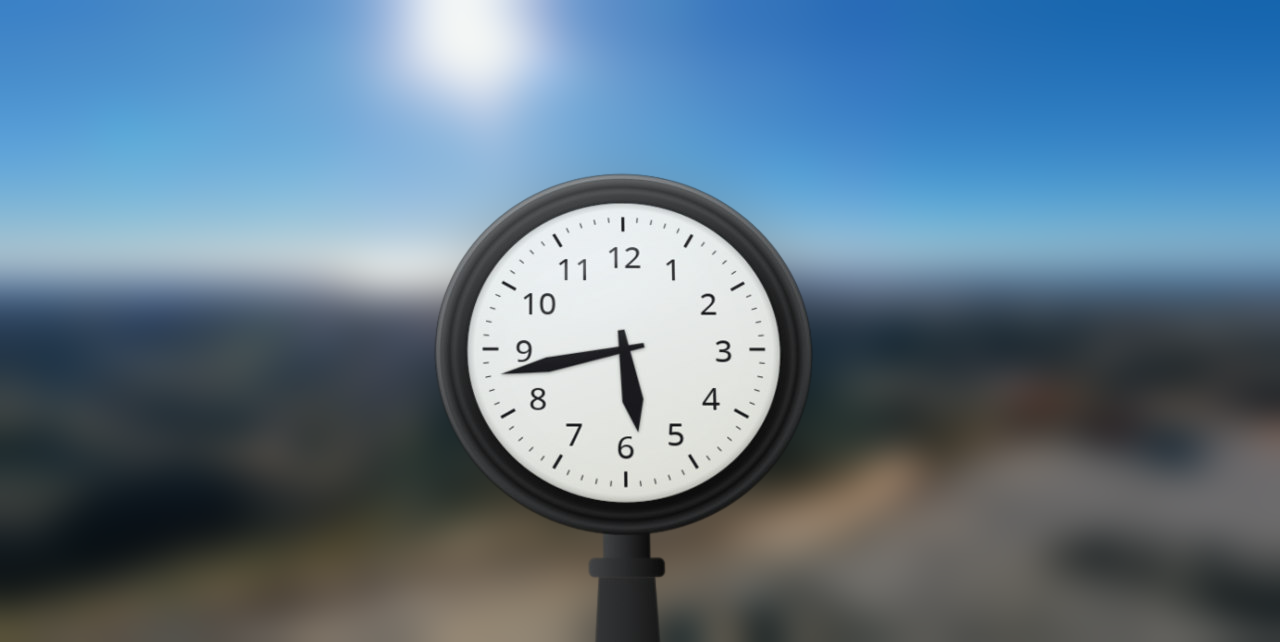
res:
5:43
